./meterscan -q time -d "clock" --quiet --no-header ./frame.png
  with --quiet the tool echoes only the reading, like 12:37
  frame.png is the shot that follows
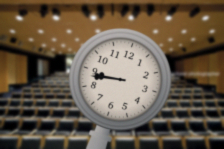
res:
8:43
